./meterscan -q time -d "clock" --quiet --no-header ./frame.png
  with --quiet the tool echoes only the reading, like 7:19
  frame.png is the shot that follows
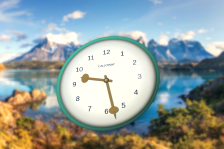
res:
9:28
